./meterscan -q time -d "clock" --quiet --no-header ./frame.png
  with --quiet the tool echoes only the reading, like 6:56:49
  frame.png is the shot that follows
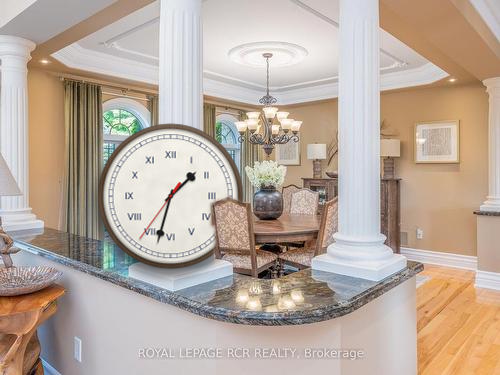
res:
1:32:36
